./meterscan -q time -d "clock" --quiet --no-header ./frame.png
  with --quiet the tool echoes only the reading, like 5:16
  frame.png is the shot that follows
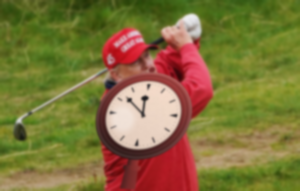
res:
11:52
